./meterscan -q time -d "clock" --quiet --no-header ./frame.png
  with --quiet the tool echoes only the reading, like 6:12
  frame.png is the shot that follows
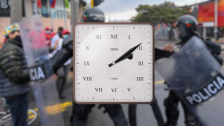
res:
2:09
